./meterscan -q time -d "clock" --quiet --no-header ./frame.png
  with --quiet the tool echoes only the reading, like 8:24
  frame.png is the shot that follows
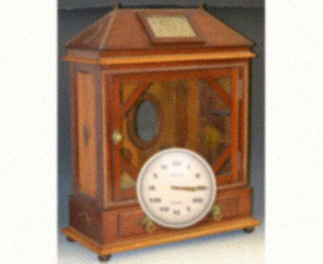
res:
3:15
